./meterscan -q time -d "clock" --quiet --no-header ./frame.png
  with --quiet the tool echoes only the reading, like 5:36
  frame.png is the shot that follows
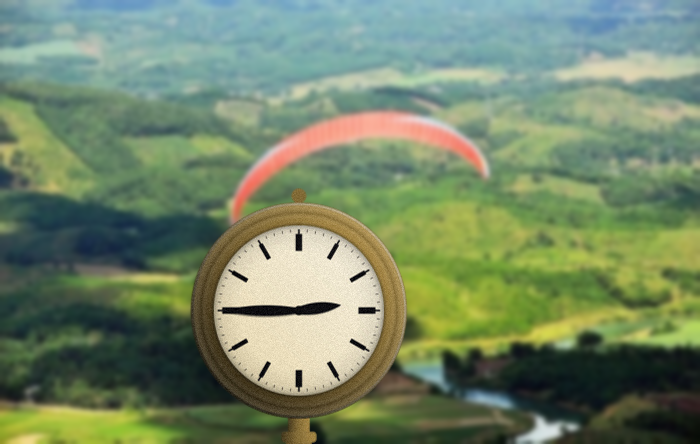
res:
2:45
